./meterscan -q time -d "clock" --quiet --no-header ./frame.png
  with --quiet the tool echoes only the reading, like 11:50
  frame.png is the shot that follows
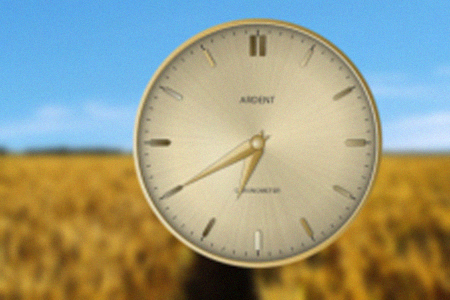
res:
6:40
